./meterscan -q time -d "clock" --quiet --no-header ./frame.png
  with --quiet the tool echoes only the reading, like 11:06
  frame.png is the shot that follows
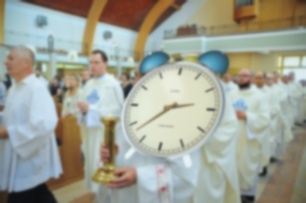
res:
2:38
